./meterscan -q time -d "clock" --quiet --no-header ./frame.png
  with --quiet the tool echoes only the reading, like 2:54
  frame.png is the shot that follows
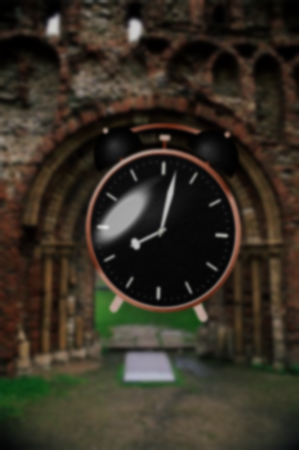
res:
8:02
